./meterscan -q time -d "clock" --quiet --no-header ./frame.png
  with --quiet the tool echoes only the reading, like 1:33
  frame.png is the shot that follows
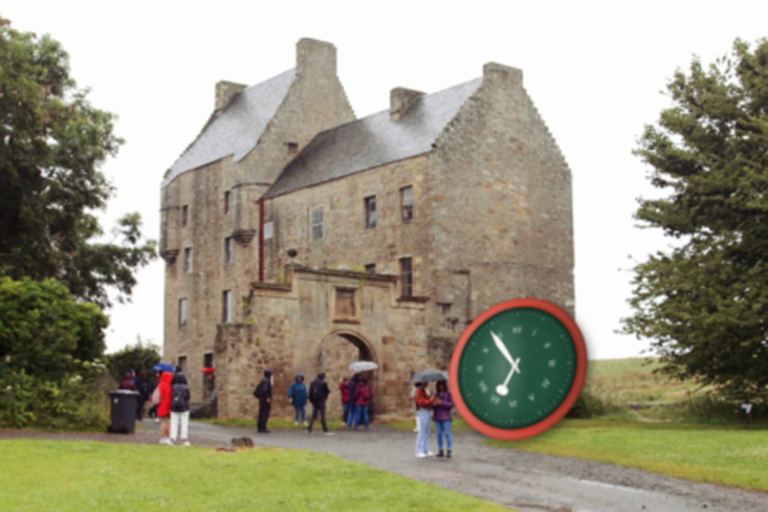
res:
6:54
